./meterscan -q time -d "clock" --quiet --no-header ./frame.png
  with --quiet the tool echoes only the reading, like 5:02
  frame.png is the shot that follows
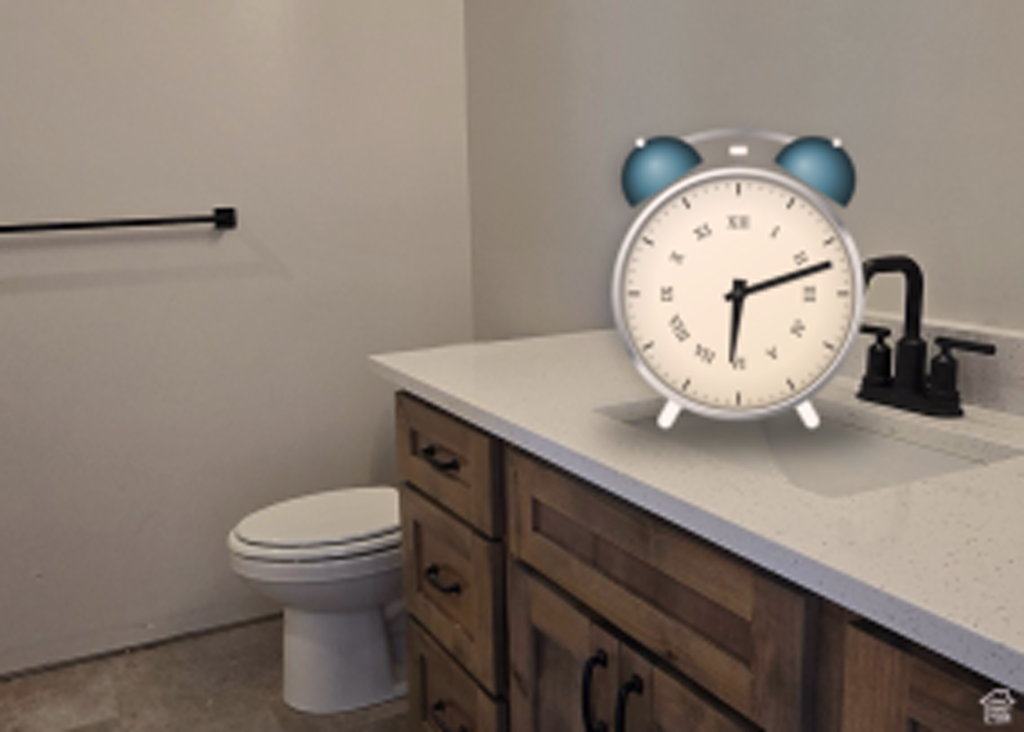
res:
6:12
